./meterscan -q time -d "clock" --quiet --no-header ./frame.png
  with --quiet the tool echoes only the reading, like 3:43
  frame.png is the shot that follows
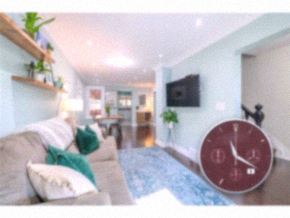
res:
11:20
